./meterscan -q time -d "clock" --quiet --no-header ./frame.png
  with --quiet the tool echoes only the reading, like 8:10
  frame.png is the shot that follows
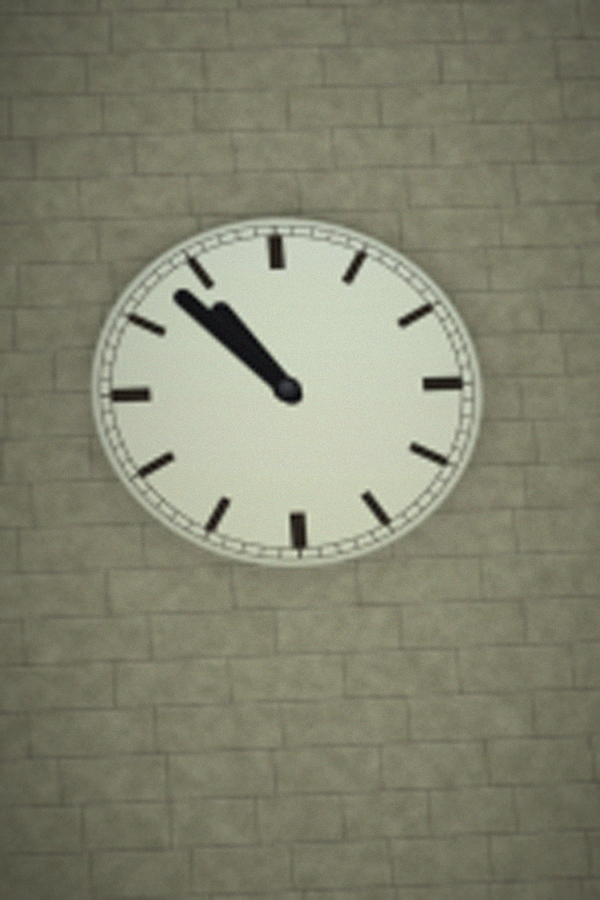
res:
10:53
